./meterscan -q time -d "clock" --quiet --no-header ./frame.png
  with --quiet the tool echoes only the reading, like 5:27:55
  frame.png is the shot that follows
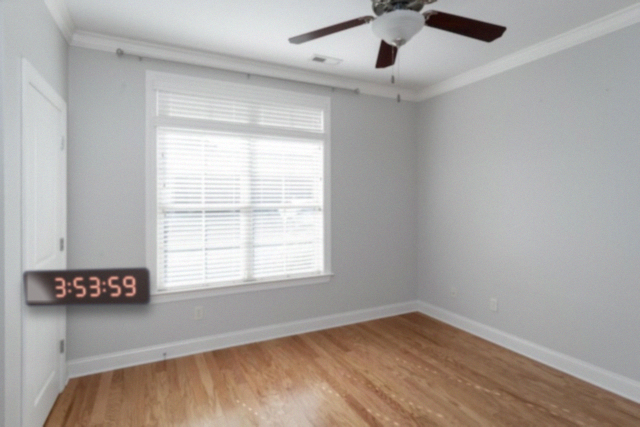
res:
3:53:59
